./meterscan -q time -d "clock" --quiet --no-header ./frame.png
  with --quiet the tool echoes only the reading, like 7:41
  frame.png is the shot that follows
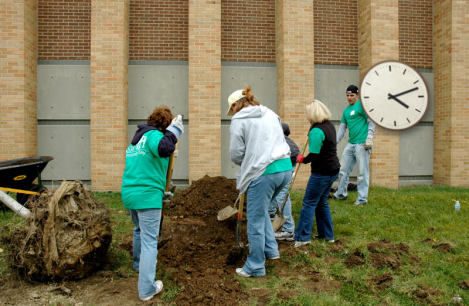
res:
4:12
